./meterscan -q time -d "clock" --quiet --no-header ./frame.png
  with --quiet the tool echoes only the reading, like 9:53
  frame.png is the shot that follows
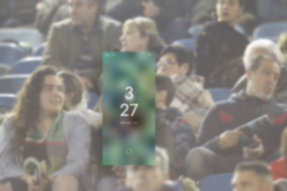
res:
3:27
